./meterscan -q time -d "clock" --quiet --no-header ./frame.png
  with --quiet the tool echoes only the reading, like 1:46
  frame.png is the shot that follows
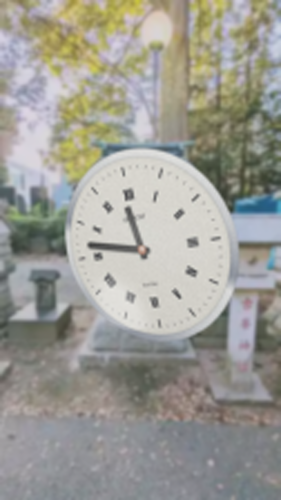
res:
11:47
